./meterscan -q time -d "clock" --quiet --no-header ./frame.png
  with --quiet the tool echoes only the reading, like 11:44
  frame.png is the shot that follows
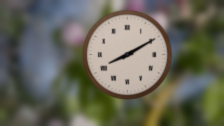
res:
8:10
